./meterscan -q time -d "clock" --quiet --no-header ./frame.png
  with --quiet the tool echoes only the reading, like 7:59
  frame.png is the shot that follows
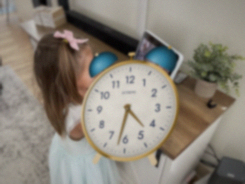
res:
4:32
